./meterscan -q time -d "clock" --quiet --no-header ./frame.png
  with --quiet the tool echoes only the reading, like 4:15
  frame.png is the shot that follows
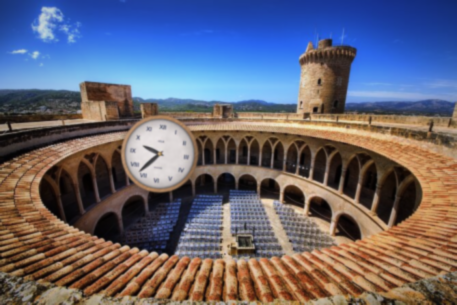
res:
9:37
